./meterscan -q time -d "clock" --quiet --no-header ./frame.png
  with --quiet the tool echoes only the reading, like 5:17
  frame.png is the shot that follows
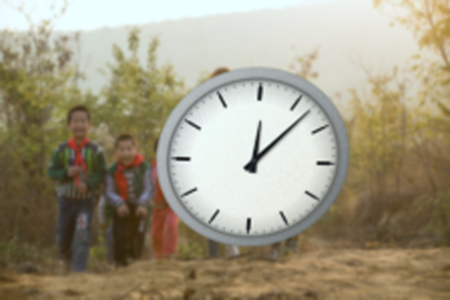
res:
12:07
